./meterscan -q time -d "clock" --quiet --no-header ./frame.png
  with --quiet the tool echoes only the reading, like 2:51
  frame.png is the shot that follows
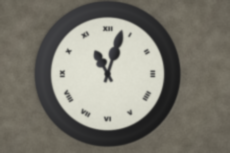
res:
11:03
